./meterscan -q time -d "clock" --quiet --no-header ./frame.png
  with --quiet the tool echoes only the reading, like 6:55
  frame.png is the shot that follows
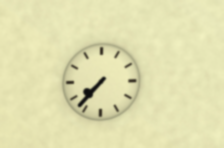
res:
7:37
